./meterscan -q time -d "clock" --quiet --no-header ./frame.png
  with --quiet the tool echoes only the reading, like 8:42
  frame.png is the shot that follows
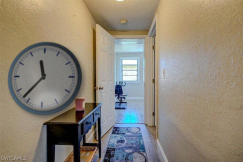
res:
11:37
